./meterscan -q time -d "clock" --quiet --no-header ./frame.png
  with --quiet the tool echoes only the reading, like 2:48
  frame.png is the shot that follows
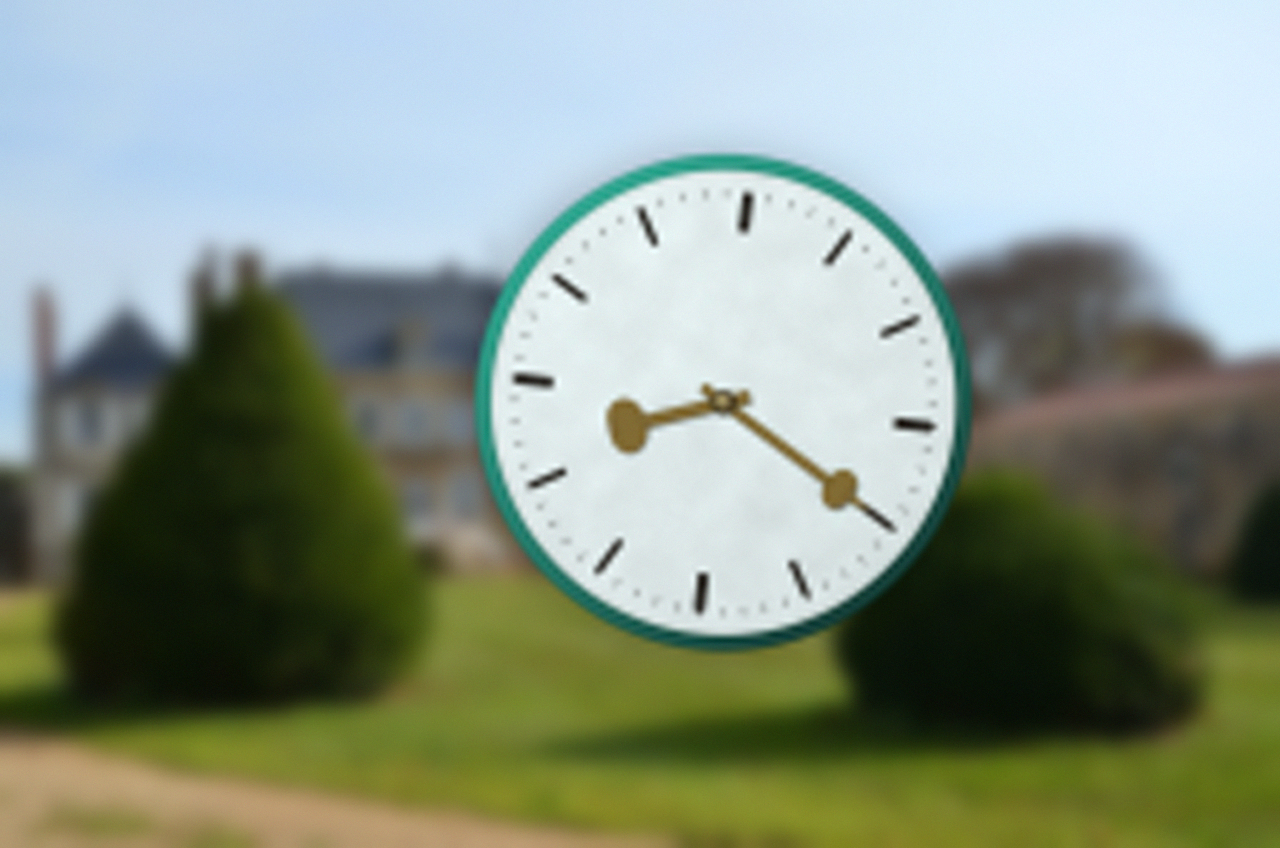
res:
8:20
